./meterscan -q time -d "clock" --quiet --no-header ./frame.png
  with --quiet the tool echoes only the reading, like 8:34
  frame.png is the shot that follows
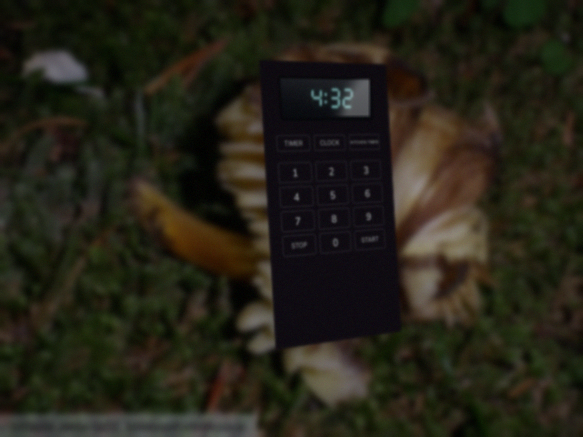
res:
4:32
